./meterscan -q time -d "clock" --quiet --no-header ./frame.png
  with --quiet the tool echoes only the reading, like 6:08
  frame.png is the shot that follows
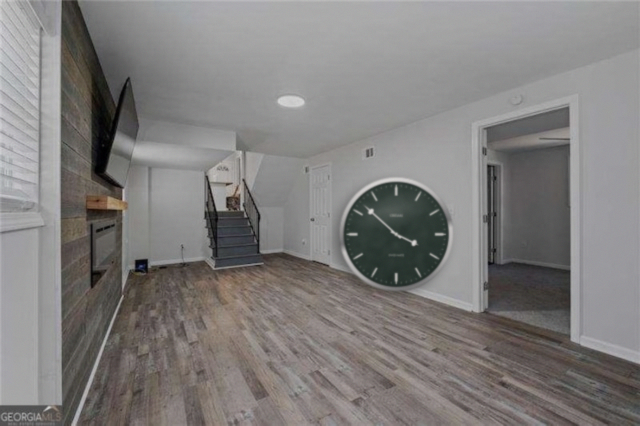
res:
3:52
